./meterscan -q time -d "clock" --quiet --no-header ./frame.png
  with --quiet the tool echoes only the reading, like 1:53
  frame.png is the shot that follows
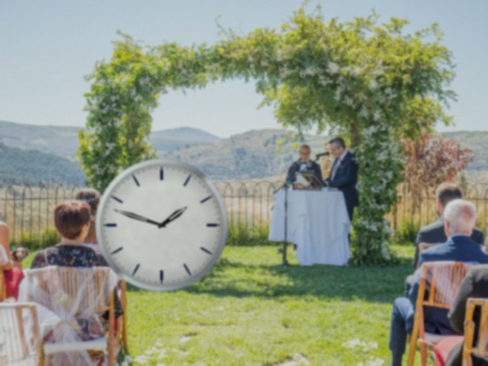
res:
1:48
